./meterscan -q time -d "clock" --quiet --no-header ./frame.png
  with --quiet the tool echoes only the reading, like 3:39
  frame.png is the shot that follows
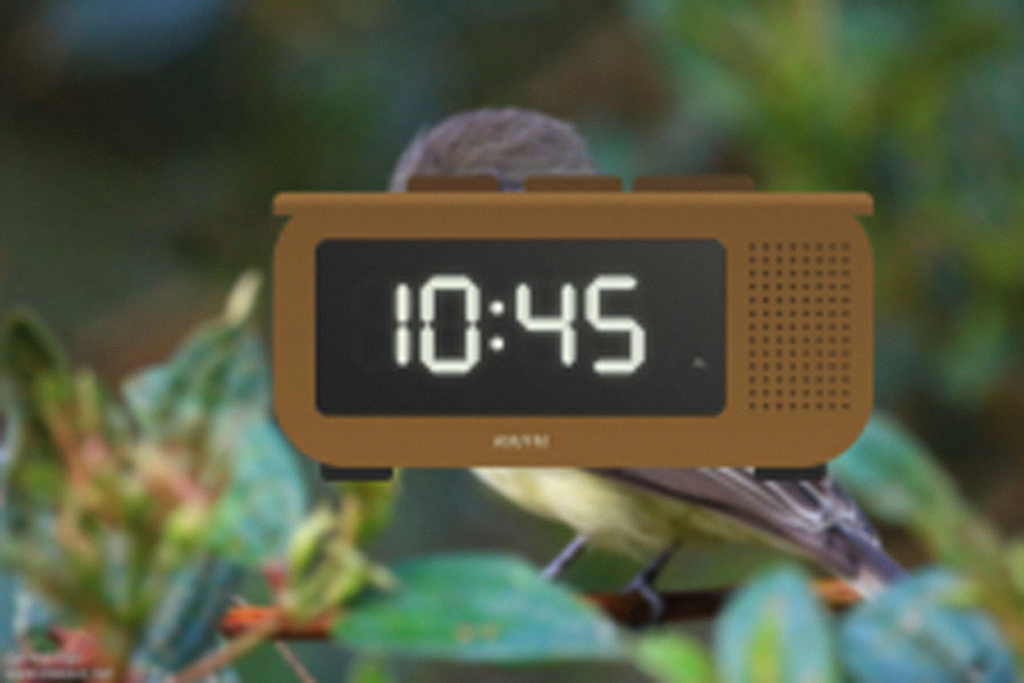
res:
10:45
